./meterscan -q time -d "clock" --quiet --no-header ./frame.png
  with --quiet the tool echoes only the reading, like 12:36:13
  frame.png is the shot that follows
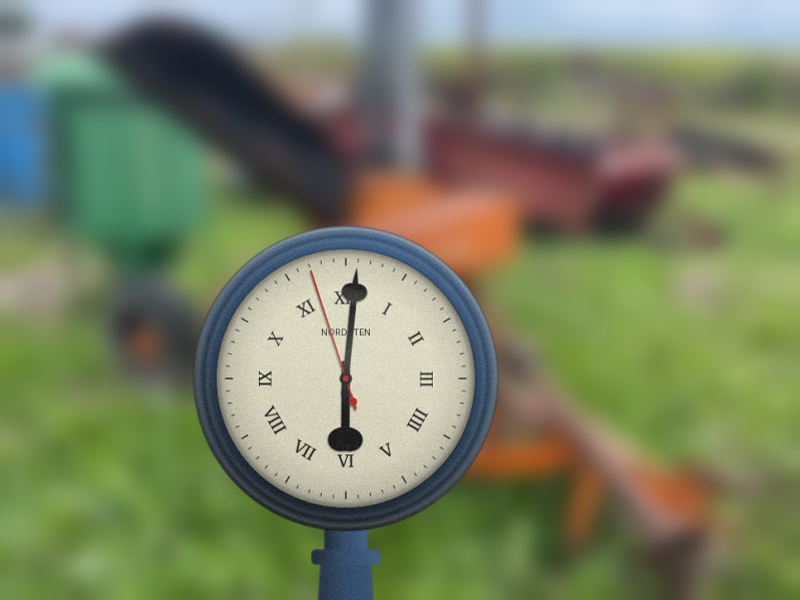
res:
6:00:57
